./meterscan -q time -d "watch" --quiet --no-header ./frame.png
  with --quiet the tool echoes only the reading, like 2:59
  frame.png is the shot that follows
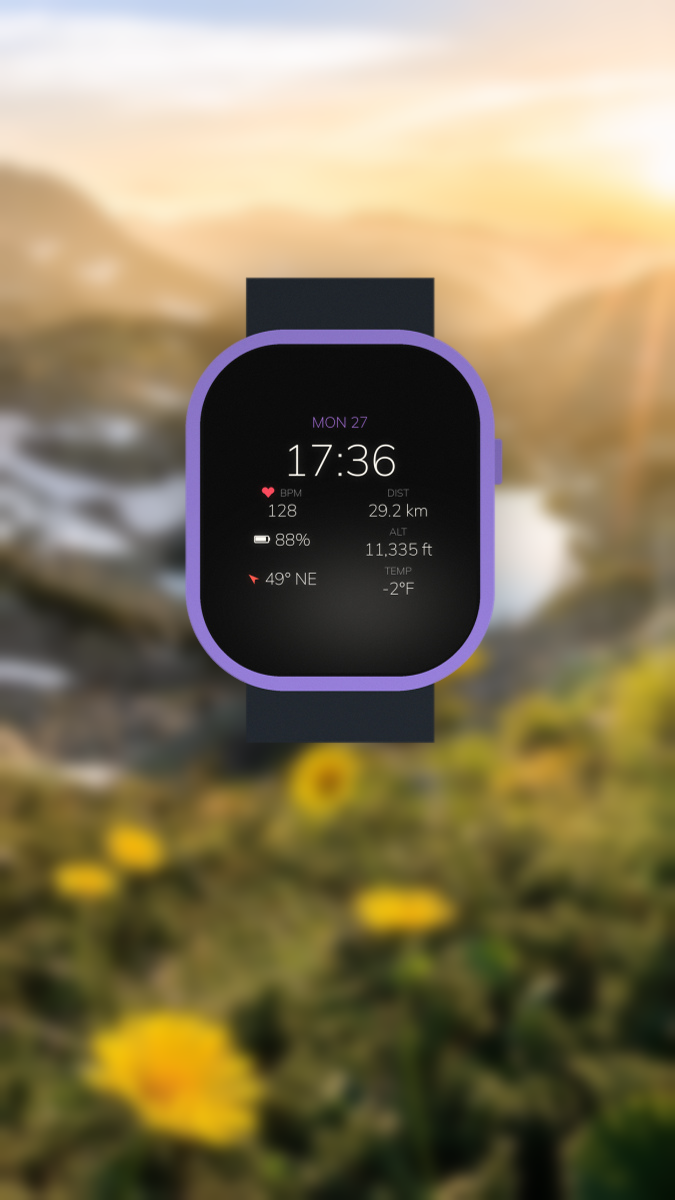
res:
17:36
